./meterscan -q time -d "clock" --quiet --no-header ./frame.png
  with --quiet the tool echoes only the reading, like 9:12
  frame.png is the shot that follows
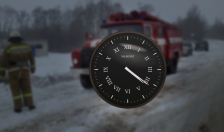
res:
4:21
